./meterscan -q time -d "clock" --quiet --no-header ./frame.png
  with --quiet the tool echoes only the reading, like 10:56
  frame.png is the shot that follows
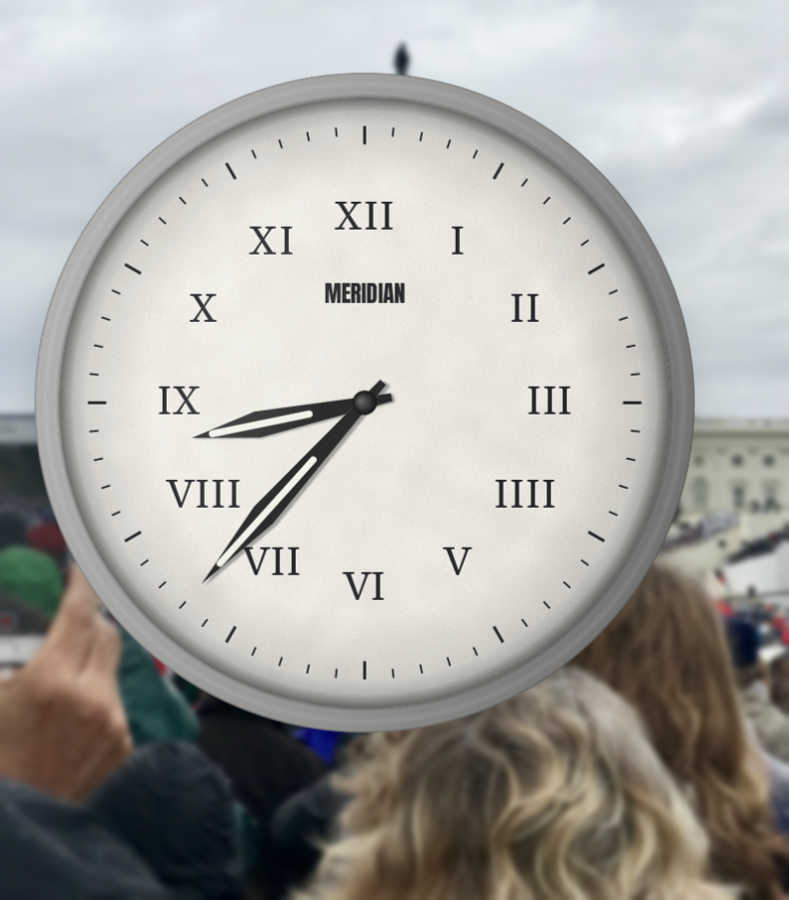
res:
8:37
